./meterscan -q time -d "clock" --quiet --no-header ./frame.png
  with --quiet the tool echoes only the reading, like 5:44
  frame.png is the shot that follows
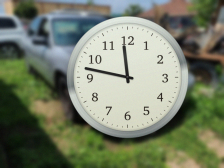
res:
11:47
